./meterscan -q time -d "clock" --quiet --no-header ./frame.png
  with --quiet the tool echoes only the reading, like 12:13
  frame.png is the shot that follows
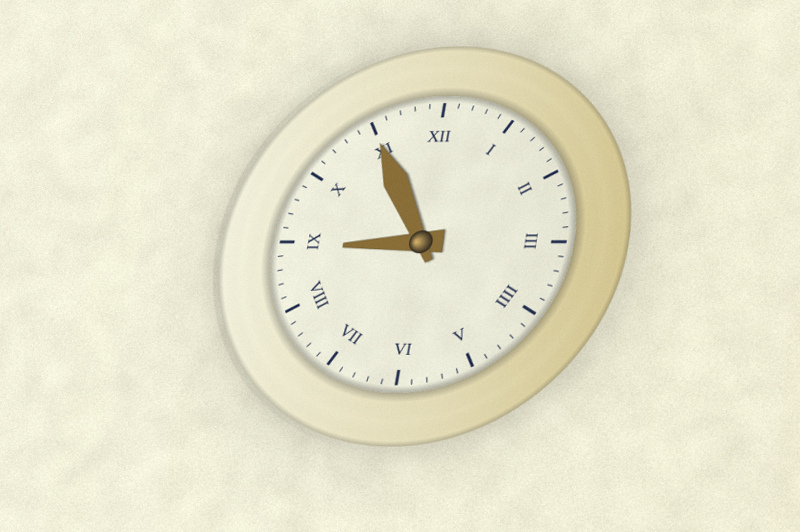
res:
8:55
